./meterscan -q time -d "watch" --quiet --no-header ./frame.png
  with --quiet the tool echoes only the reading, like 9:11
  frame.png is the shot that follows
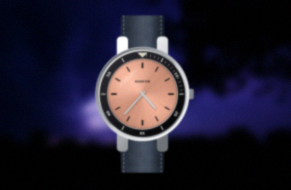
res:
4:37
